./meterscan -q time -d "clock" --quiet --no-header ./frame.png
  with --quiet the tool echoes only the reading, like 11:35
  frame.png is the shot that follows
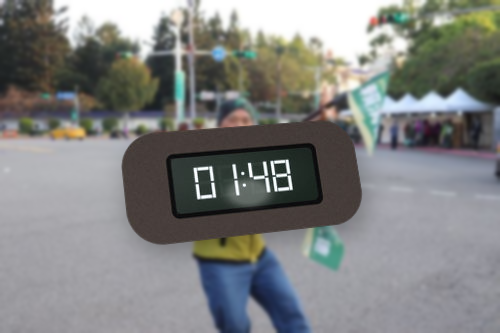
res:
1:48
